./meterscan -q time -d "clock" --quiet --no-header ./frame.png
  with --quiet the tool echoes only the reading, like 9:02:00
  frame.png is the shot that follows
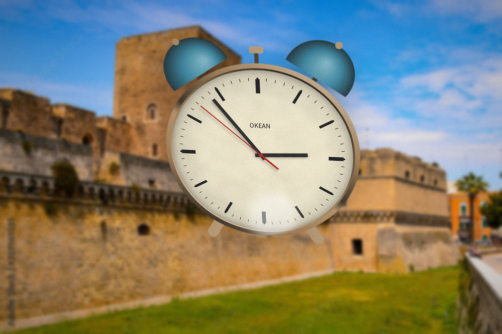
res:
2:53:52
